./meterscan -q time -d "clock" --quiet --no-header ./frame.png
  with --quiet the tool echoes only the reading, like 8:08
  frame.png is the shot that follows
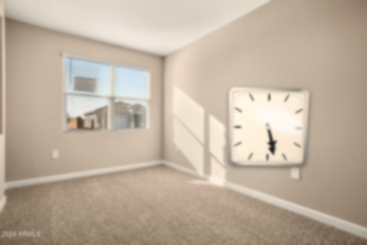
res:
5:28
